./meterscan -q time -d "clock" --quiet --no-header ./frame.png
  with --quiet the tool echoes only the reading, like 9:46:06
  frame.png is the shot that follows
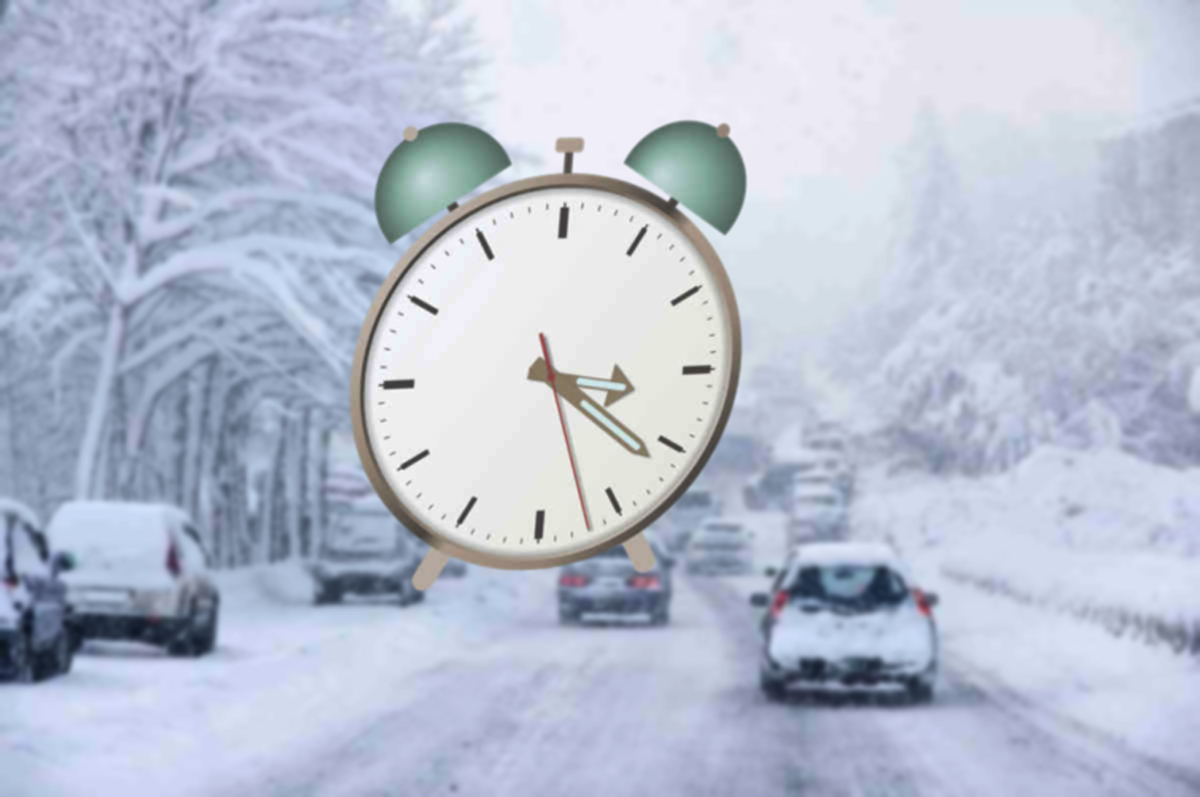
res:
3:21:27
